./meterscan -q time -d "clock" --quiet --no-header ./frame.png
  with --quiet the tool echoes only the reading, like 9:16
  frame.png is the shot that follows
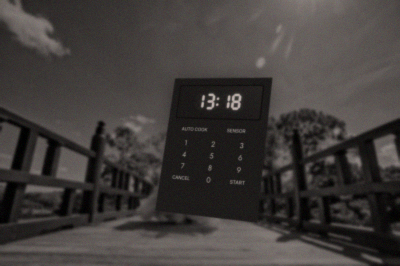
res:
13:18
